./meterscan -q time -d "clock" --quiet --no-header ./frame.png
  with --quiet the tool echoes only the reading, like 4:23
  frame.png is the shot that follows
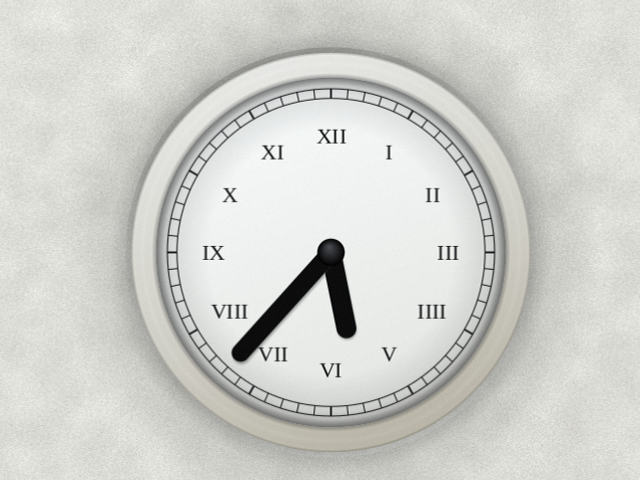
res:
5:37
